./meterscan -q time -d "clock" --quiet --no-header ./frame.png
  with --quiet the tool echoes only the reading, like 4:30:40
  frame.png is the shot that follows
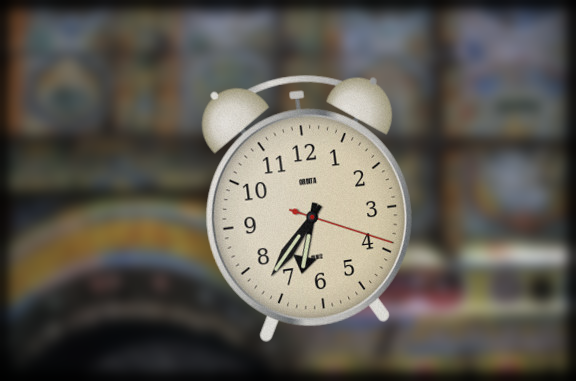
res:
6:37:19
